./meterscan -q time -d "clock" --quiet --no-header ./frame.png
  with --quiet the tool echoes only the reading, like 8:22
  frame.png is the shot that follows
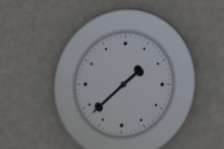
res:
1:38
